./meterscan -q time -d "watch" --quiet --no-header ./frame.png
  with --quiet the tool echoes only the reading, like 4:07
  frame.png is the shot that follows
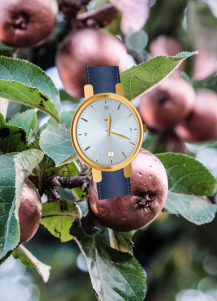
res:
12:19
